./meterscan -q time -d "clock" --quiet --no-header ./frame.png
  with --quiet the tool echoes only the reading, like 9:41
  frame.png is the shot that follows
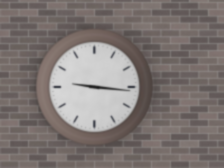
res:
9:16
